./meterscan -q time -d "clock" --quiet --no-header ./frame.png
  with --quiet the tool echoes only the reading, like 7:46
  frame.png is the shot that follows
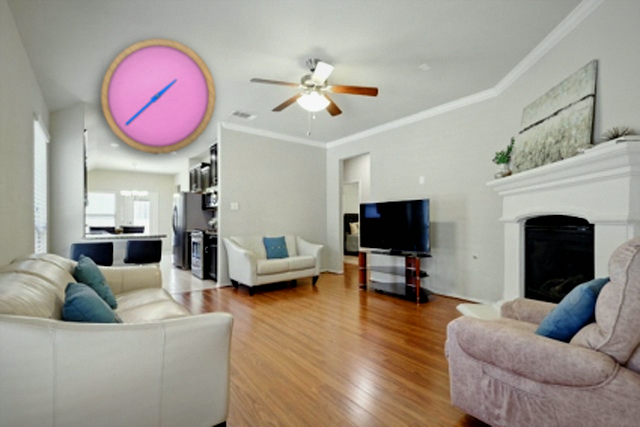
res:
1:38
